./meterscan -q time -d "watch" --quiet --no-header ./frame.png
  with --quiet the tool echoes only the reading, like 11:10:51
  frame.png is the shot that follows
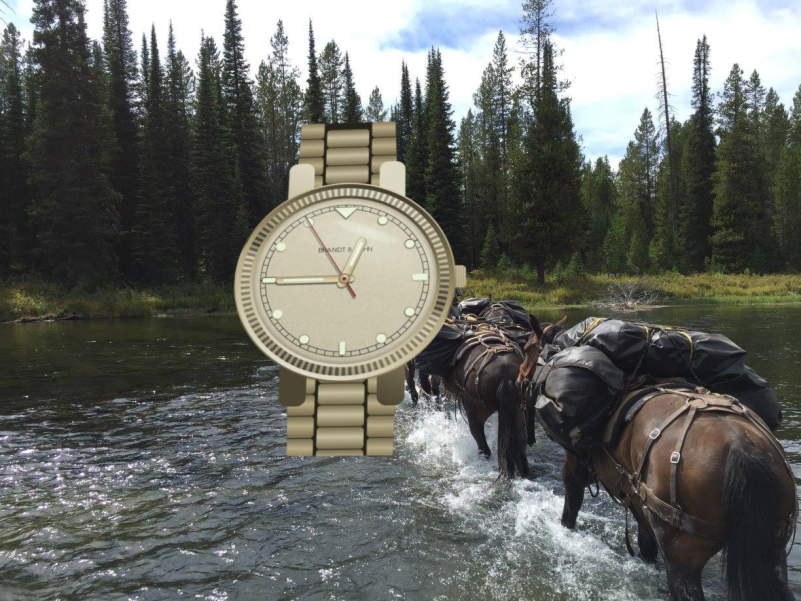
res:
12:44:55
